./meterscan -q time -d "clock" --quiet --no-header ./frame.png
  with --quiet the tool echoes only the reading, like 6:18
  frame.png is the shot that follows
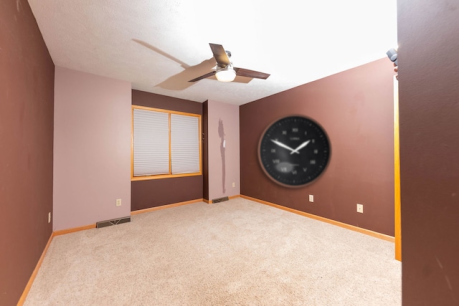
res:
1:49
